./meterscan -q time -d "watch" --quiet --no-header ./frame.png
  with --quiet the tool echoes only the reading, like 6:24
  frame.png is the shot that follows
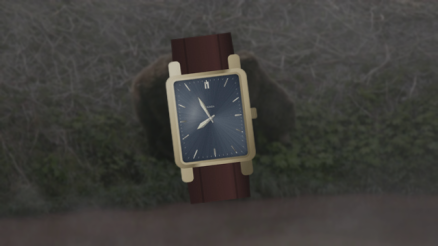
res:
7:56
